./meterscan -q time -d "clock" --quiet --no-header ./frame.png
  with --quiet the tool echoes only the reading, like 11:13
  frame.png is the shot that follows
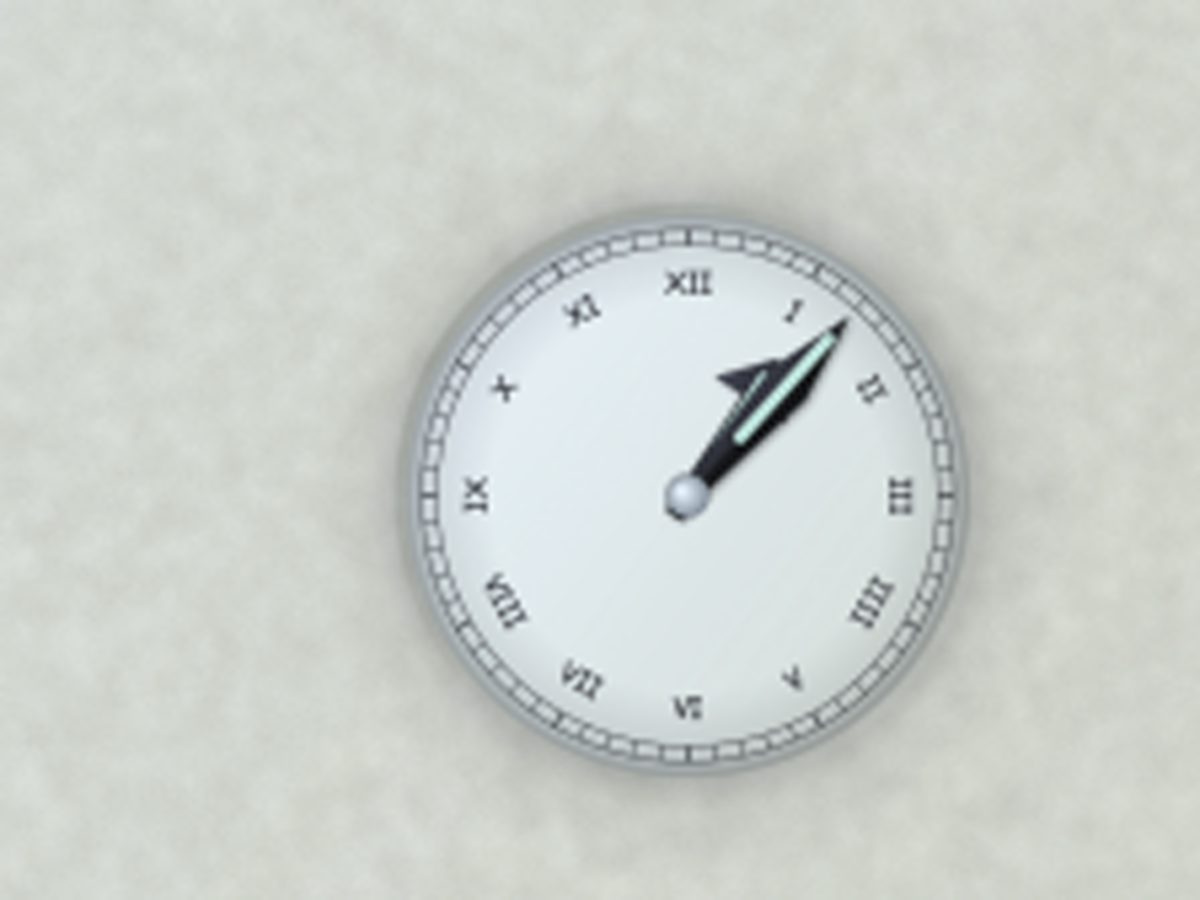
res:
1:07
